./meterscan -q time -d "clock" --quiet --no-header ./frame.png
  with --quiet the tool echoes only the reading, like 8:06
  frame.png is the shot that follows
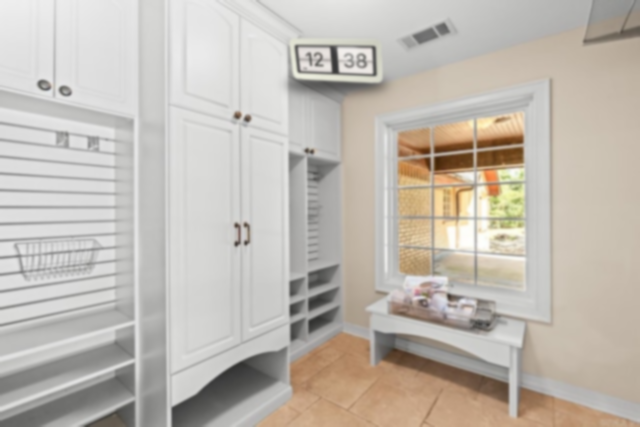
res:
12:38
